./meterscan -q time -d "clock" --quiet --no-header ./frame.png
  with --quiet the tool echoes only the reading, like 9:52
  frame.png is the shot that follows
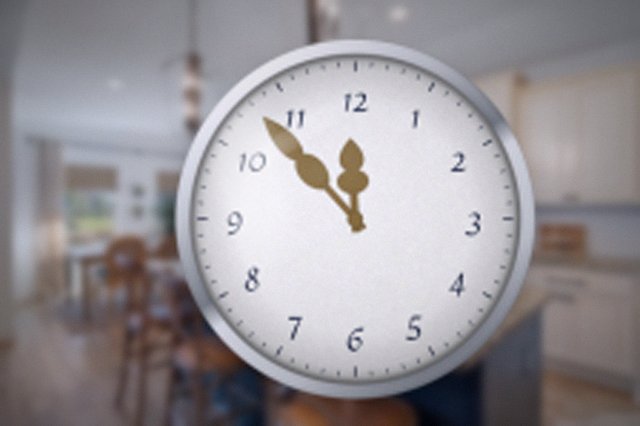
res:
11:53
